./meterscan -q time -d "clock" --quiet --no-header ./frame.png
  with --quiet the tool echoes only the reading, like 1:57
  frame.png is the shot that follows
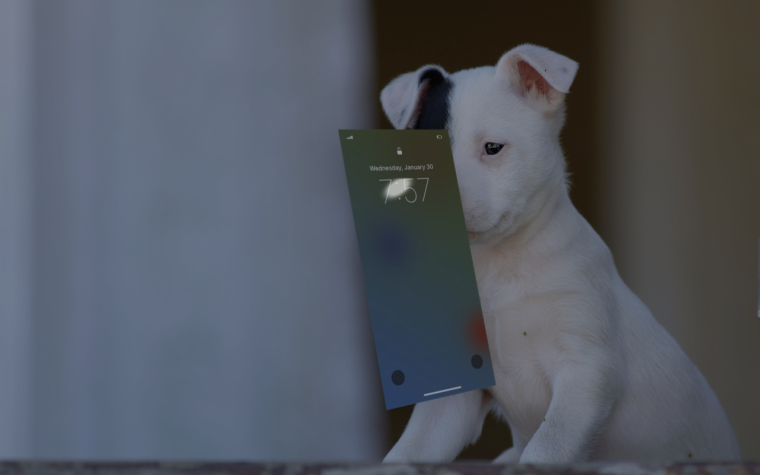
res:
7:57
